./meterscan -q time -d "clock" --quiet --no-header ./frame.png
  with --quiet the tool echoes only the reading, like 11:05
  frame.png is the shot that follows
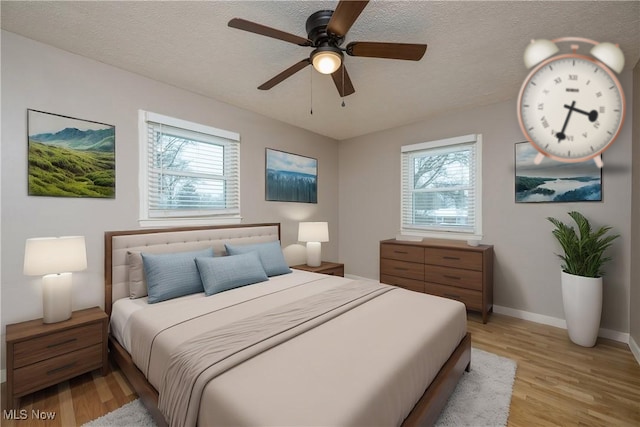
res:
3:33
